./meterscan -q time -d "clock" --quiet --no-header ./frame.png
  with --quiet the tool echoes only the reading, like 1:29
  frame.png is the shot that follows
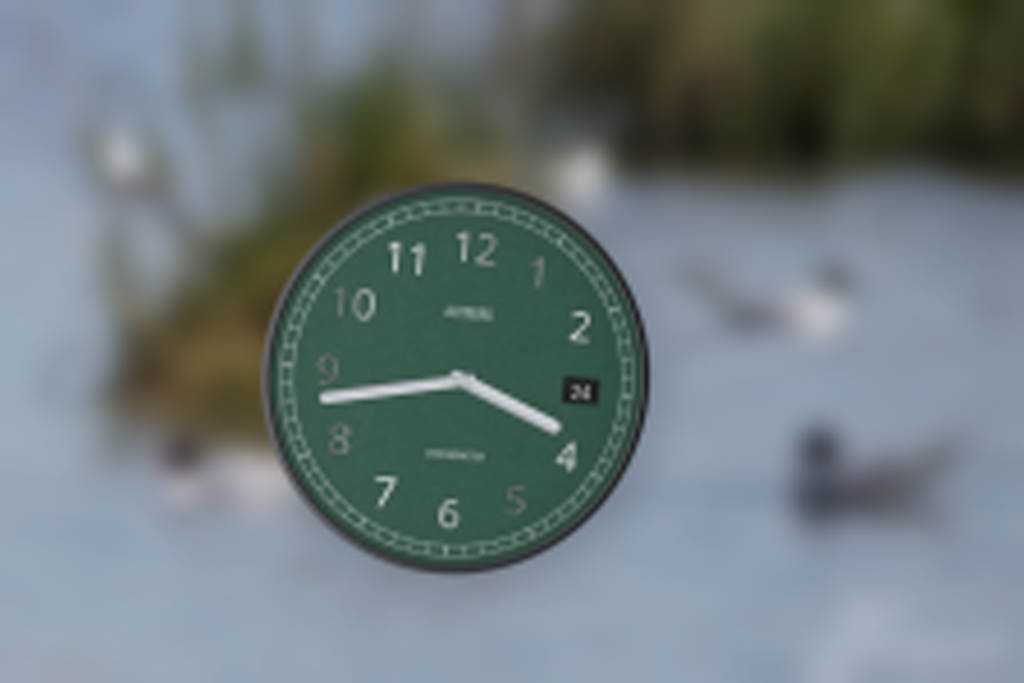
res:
3:43
